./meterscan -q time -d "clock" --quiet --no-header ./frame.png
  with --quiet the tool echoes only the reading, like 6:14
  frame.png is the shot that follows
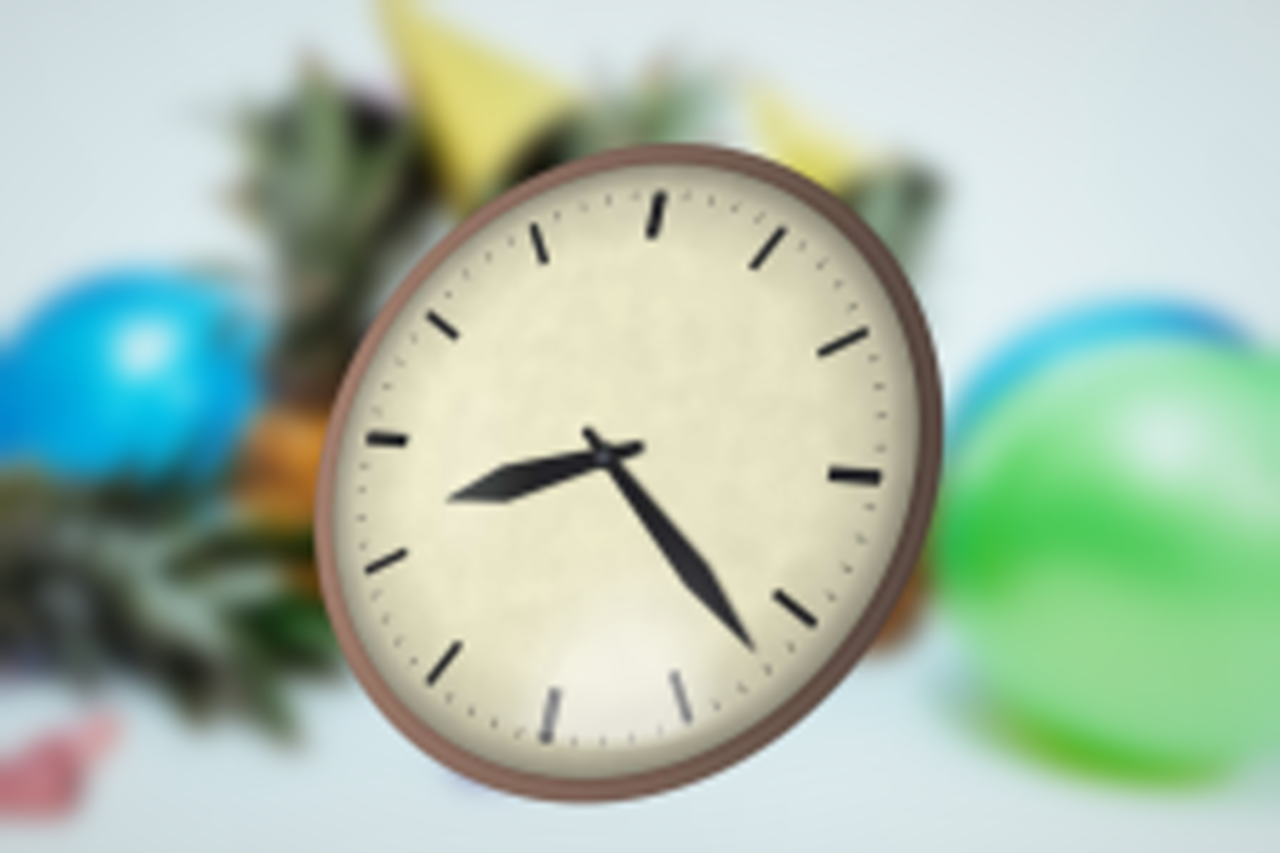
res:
8:22
